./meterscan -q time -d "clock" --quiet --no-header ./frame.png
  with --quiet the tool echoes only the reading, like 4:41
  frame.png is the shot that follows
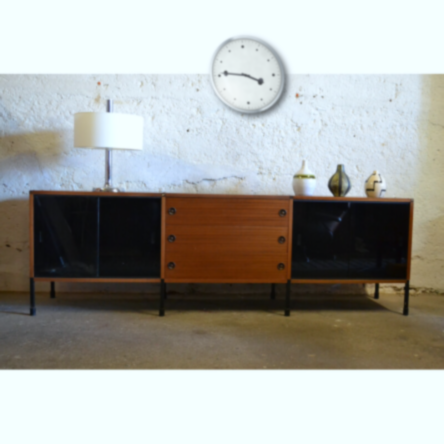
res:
3:46
